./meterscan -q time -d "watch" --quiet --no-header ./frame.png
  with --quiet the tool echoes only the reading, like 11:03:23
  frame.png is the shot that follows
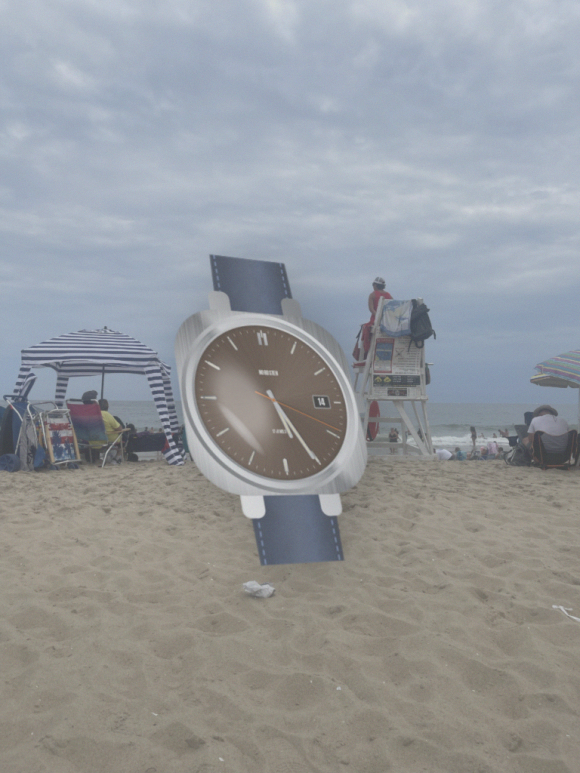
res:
5:25:19
